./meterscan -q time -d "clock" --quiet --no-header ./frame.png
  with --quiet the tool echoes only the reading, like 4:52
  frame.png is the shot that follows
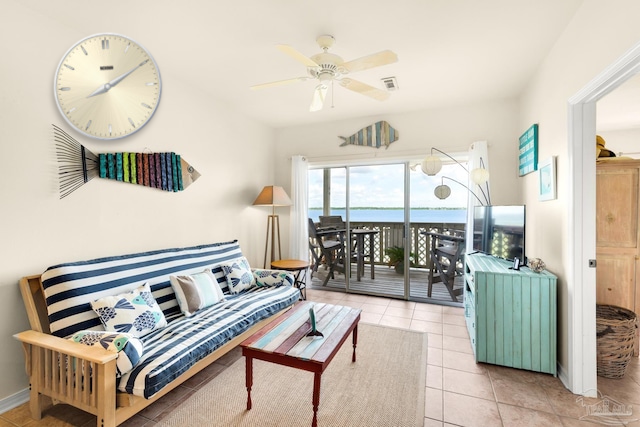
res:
8:10
